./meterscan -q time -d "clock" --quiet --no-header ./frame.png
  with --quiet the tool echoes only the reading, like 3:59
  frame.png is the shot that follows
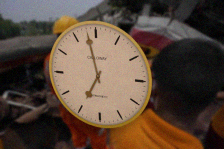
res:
6:58
